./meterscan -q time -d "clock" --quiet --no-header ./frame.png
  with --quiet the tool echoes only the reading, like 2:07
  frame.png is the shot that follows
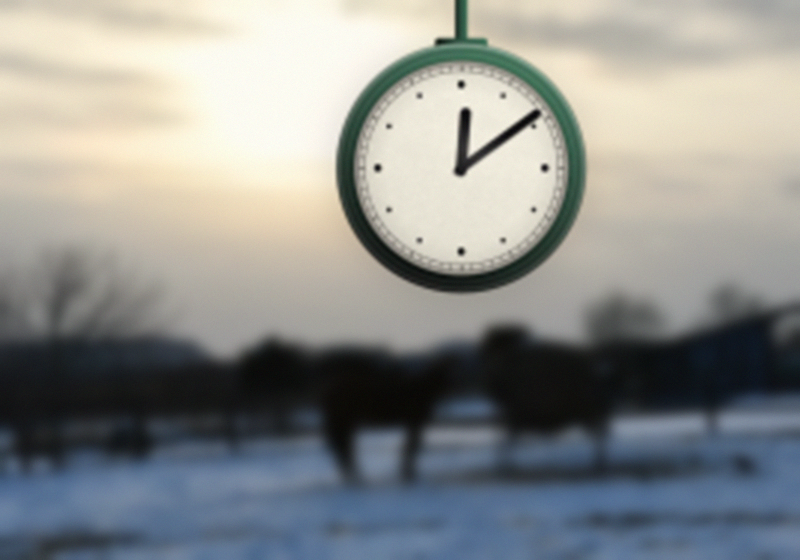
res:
12:09
